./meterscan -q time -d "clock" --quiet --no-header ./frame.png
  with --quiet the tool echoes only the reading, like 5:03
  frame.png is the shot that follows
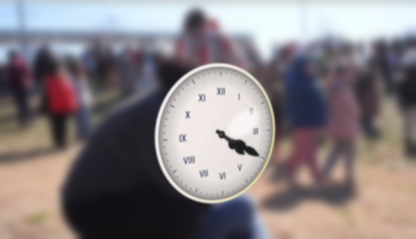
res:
4:20
